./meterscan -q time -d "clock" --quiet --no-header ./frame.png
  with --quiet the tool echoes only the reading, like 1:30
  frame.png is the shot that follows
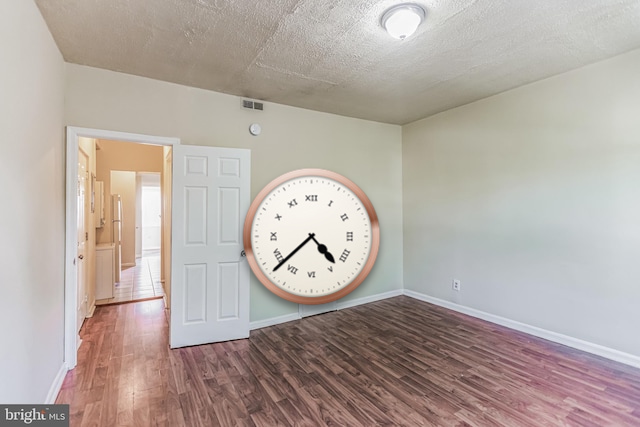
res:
4:38
